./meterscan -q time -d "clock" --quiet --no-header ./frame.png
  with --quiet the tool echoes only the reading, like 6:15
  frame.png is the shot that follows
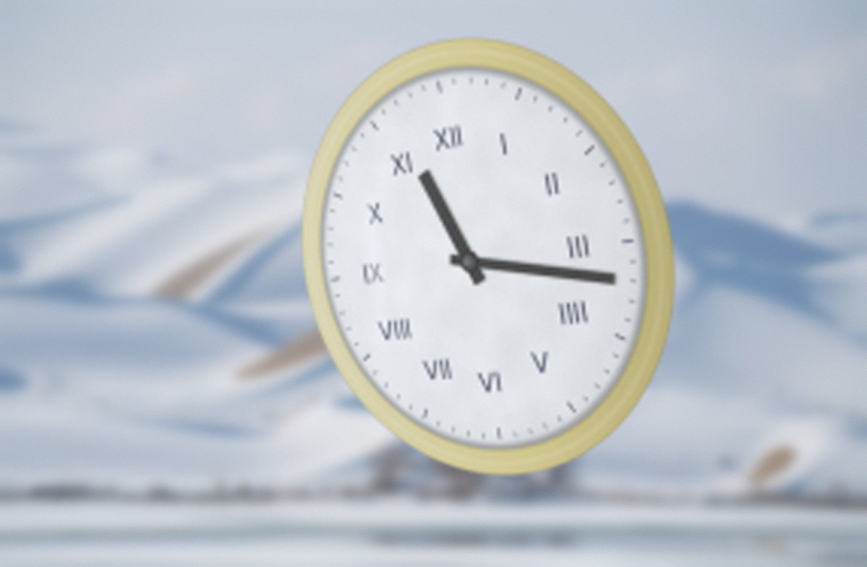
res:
11:17
